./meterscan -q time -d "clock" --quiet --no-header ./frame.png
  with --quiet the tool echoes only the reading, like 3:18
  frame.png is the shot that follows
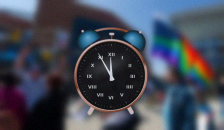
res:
11:55
